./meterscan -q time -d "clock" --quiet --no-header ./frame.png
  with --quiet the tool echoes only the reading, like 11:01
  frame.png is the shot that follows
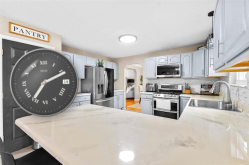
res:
7:11
